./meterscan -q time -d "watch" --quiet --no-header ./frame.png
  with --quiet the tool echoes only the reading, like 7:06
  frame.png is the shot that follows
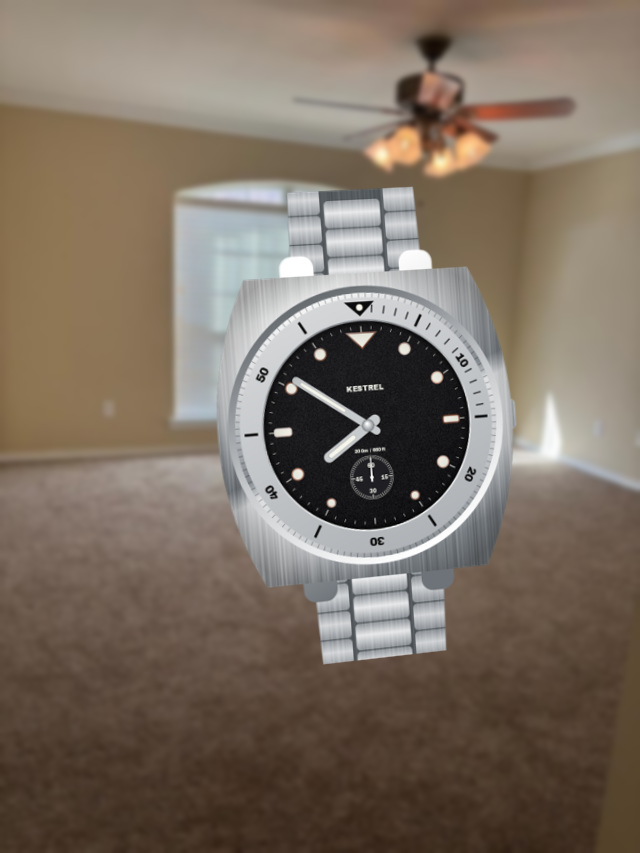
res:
7:51
